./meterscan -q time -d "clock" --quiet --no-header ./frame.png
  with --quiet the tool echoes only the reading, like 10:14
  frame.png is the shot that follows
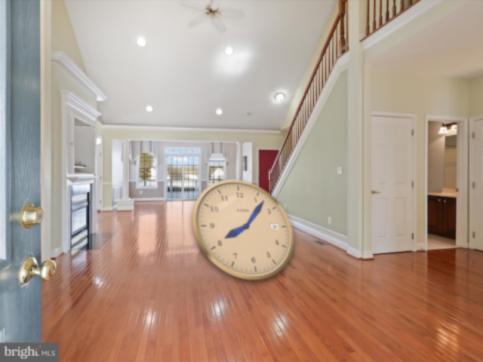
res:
8:07
